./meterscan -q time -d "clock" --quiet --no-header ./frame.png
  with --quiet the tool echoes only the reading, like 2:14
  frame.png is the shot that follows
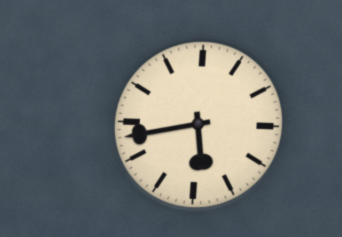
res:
5:43
